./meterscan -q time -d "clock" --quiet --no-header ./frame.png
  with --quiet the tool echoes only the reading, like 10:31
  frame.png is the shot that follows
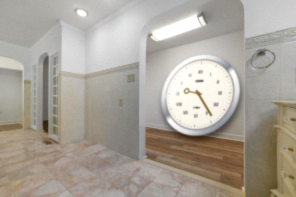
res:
9:24
